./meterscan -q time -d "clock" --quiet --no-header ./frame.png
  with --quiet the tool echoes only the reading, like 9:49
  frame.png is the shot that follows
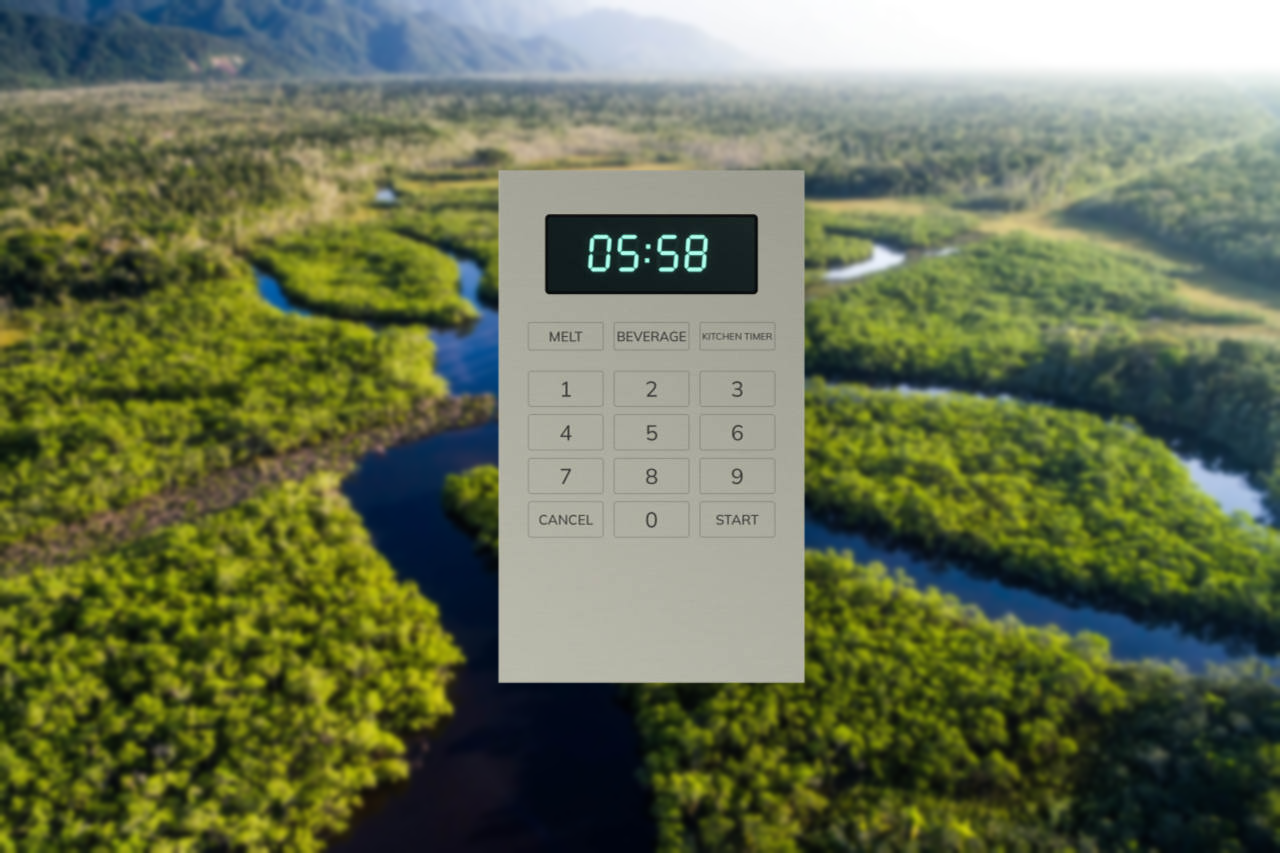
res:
5:58
